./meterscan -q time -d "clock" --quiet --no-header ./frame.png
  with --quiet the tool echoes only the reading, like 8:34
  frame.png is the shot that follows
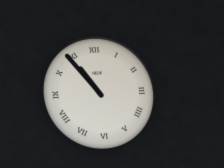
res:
10:54
